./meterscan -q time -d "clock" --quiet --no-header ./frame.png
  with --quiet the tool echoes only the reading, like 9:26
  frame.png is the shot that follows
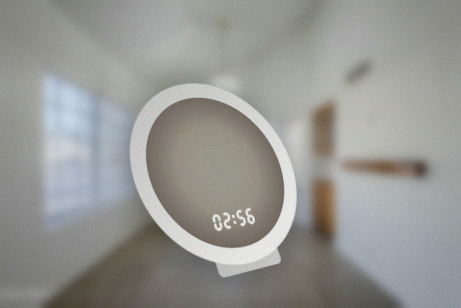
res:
2:56
